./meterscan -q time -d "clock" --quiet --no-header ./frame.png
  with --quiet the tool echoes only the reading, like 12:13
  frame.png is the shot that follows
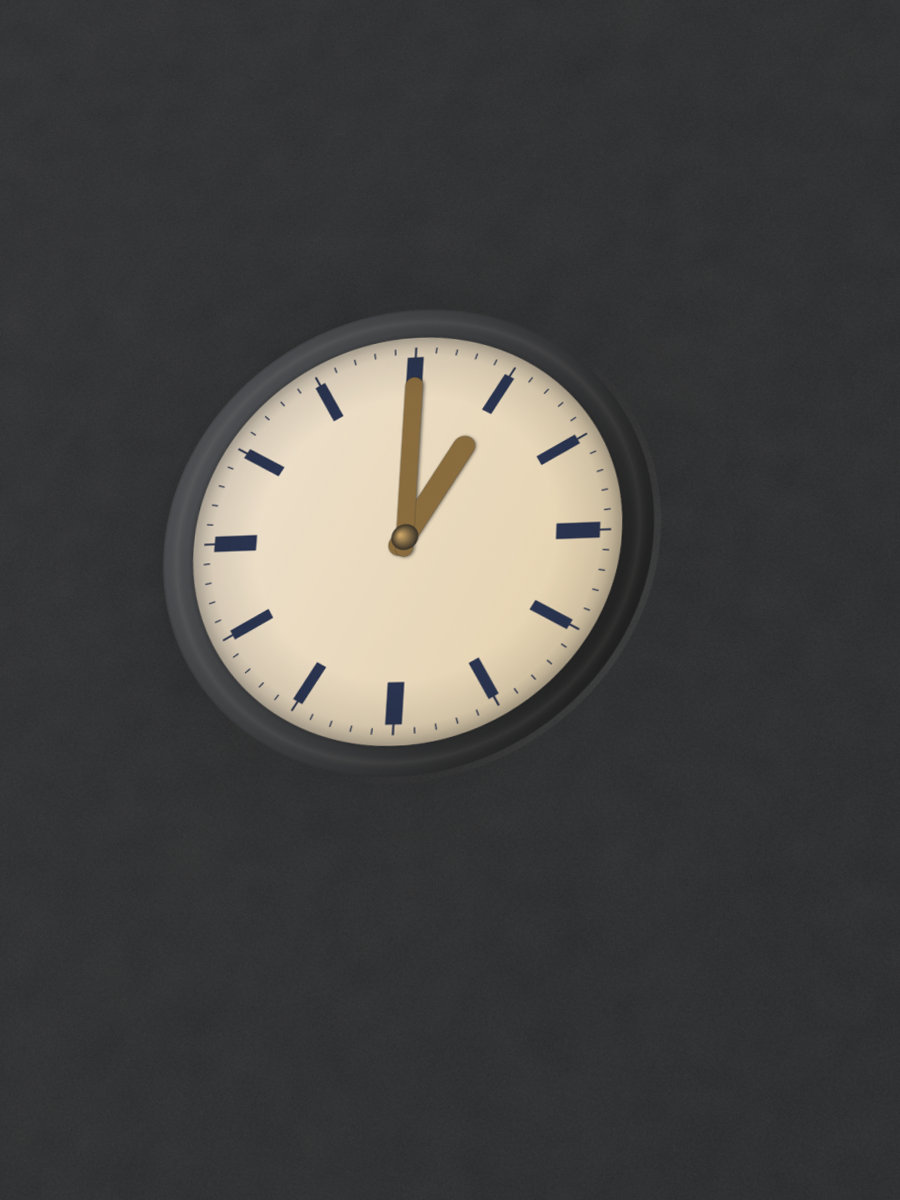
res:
1:00
